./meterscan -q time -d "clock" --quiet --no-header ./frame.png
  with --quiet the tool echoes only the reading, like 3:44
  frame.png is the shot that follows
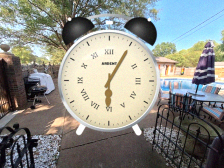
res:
6:05
